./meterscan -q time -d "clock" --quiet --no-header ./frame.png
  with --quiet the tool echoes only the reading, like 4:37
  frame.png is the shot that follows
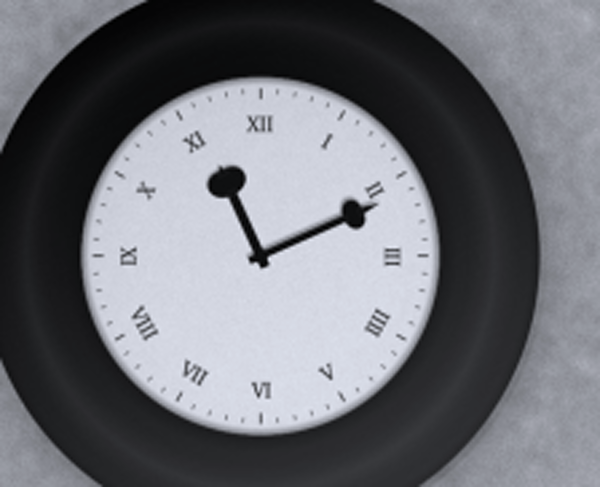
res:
11:11
